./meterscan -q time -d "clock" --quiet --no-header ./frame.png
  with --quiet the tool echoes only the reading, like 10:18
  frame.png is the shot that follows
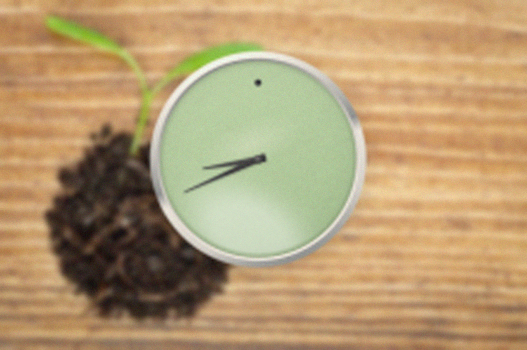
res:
8:41
